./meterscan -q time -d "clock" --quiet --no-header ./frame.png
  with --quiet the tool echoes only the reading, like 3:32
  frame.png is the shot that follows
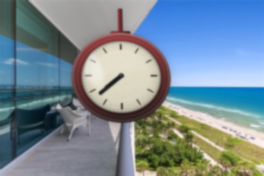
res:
7:38
